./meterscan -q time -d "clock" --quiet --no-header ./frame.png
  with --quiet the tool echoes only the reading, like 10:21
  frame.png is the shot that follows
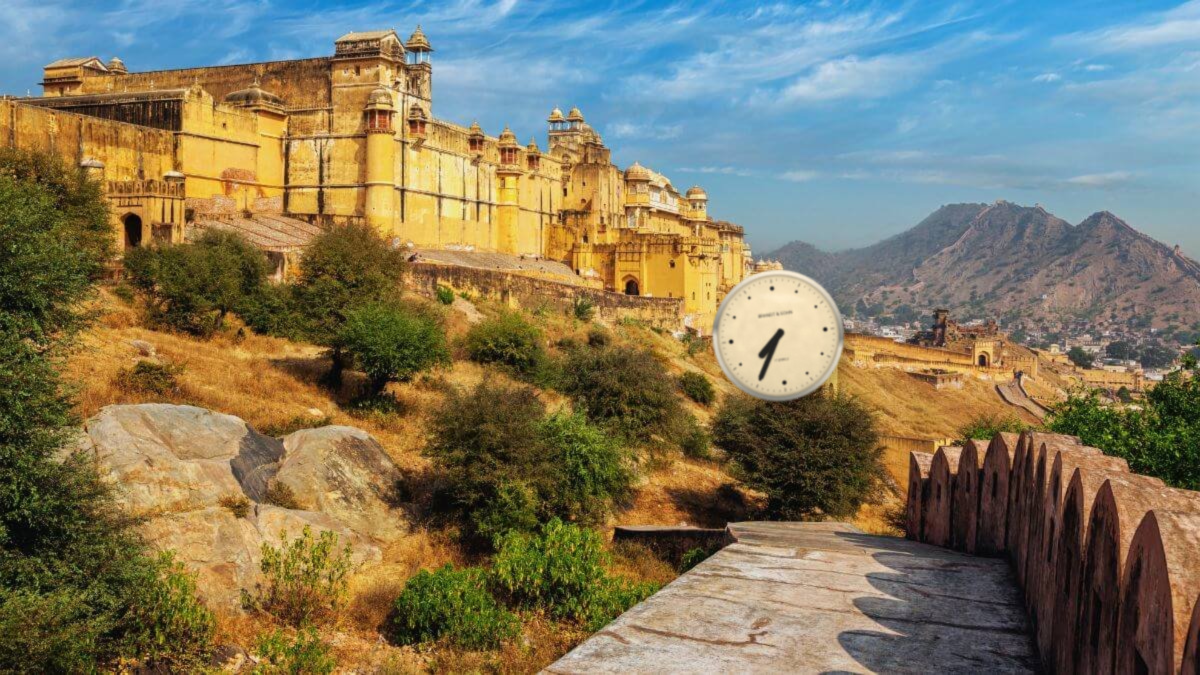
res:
7:35
